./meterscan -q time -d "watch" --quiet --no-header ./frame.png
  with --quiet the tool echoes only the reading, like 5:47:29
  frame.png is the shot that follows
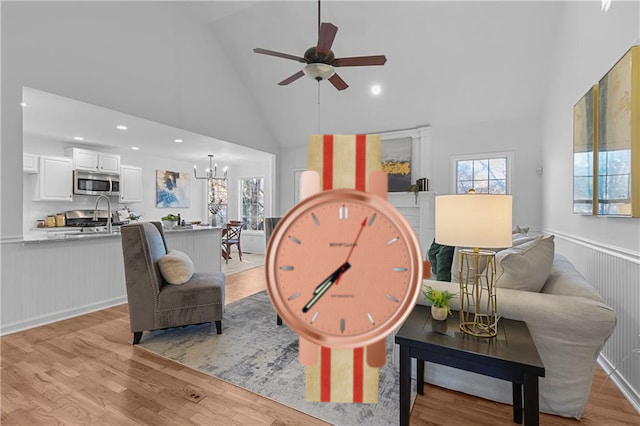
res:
7:37:04
